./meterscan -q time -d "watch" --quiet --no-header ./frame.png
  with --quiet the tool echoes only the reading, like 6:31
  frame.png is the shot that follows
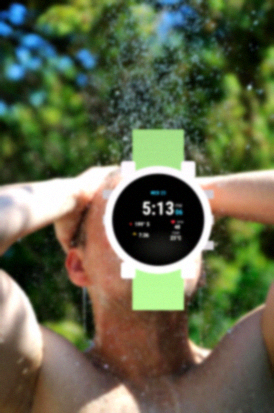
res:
5:13
